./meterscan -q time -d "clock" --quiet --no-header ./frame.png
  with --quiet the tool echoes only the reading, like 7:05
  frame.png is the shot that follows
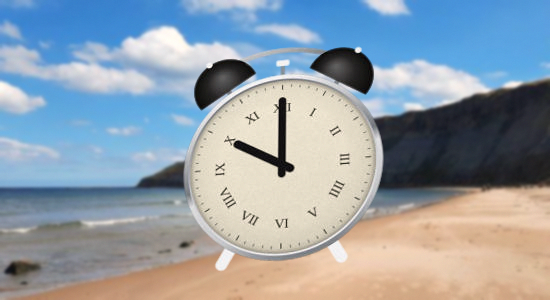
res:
10:00
